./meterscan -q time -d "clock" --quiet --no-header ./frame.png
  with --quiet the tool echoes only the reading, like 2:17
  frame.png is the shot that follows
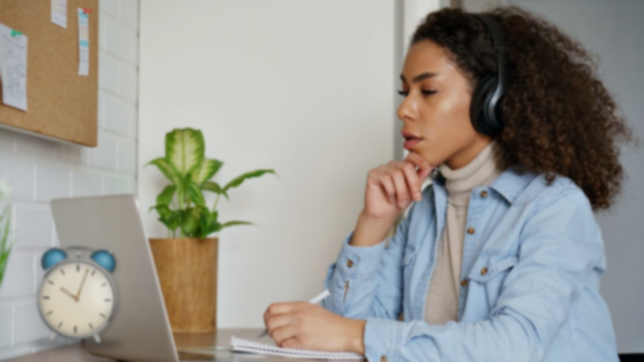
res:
10:03
